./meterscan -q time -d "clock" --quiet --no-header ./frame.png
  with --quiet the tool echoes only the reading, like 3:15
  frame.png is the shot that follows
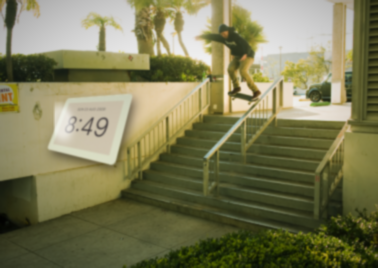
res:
8:49
